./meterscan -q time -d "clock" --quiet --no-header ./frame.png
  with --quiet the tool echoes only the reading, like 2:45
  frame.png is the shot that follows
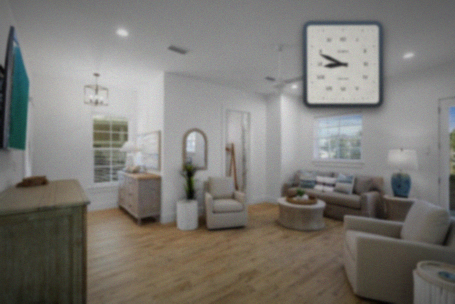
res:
8:49
